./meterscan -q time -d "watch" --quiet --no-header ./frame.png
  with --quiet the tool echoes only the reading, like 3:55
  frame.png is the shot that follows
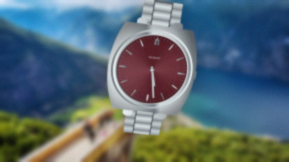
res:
5:28
